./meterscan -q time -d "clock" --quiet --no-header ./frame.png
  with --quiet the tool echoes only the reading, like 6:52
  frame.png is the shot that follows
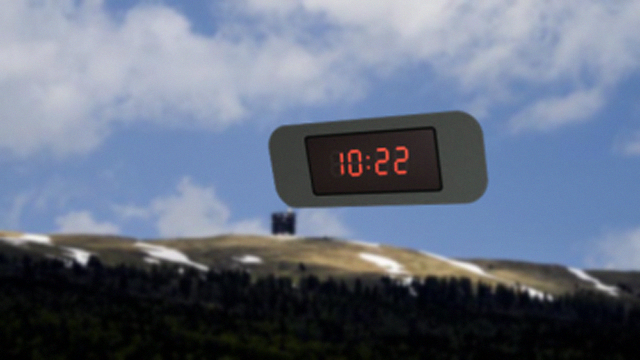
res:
10:22
